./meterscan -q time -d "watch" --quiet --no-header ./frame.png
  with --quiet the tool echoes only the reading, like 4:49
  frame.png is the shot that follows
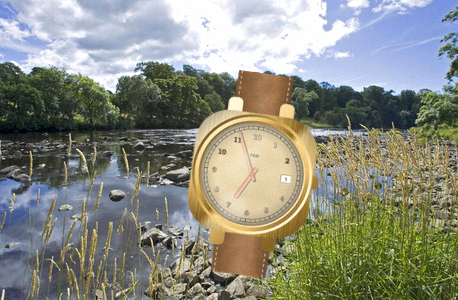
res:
6:56
